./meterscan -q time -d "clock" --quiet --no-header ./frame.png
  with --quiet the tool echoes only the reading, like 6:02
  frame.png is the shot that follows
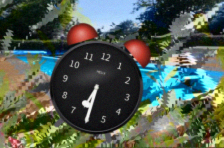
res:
6:30
